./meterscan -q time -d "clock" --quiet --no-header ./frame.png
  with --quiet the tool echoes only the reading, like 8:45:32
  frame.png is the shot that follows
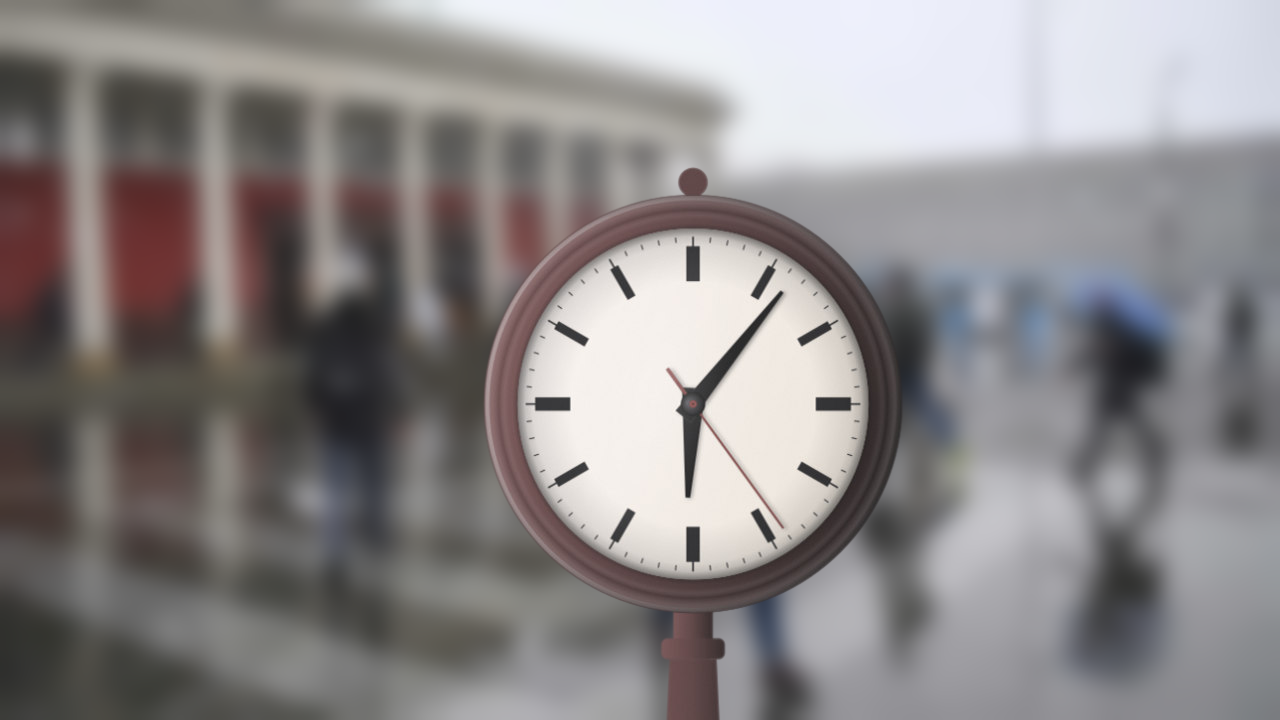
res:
6:06:24
